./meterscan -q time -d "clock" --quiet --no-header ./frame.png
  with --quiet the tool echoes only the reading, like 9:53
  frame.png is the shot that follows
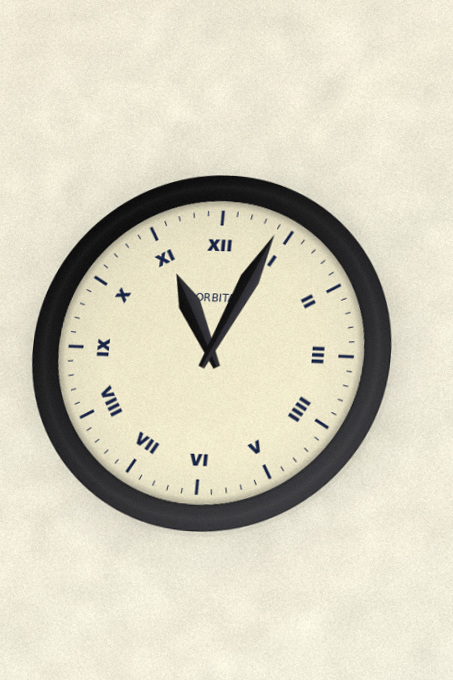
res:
11:04
